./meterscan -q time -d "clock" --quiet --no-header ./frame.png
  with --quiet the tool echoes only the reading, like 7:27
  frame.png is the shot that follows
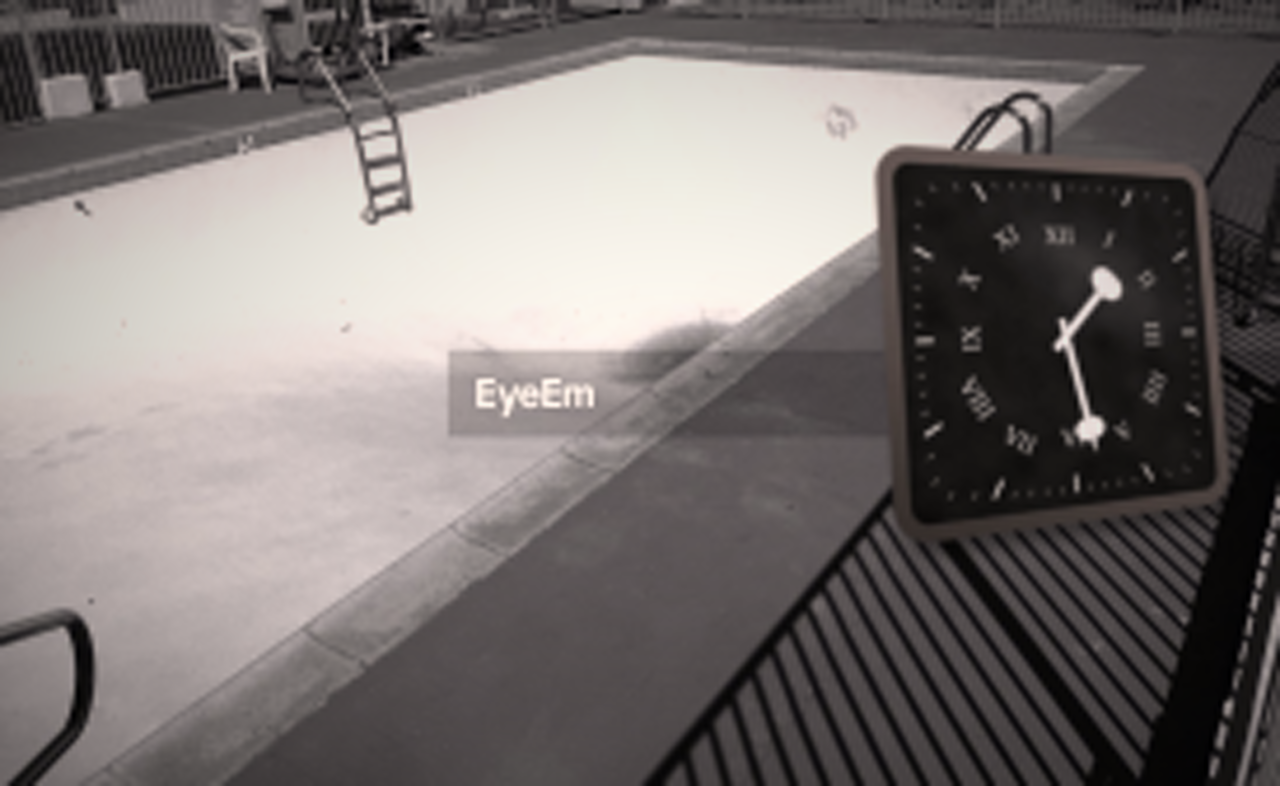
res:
1:28
